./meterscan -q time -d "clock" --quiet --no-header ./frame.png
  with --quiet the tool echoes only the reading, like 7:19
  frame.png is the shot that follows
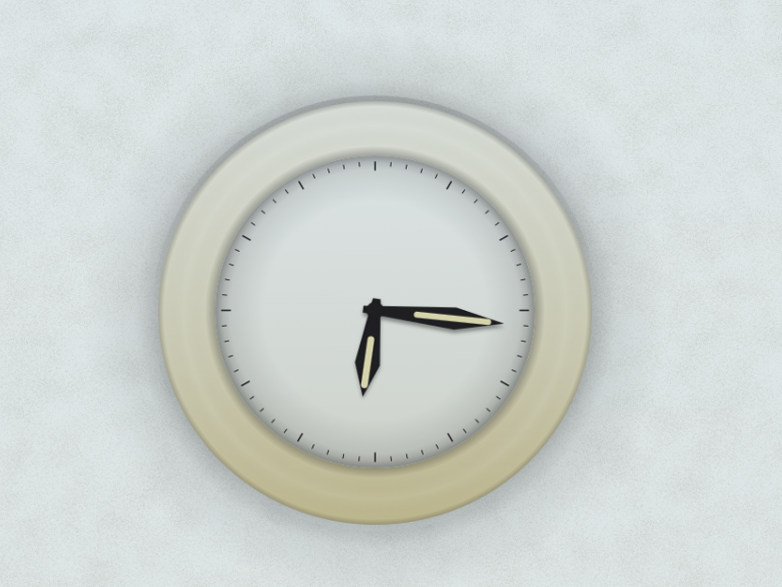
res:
6:16
